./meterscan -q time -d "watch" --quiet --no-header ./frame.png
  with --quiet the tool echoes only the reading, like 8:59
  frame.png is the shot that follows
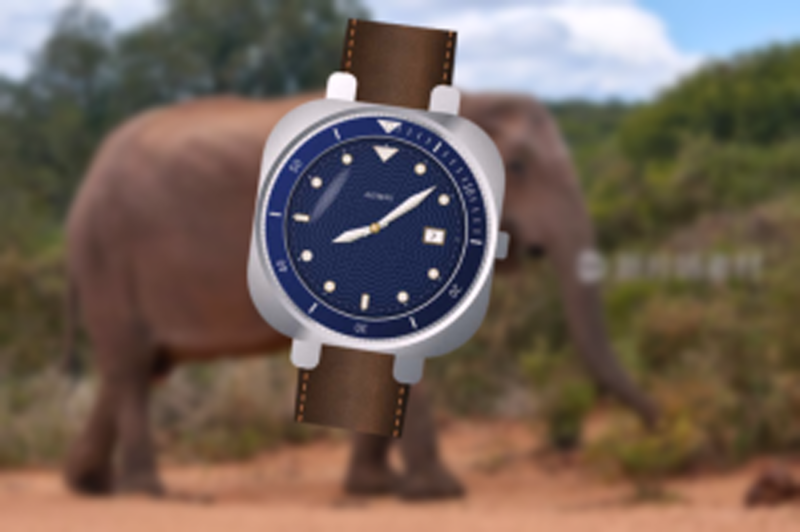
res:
8:08
